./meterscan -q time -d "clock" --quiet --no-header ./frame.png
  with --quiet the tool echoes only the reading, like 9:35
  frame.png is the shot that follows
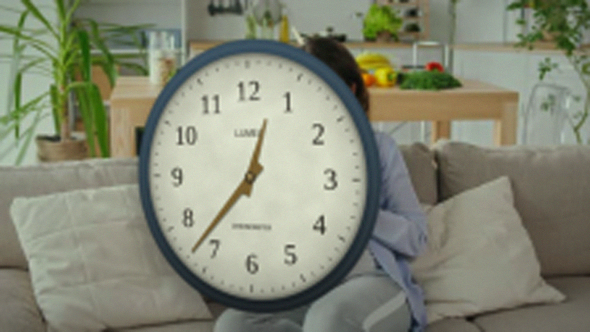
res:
12:37
